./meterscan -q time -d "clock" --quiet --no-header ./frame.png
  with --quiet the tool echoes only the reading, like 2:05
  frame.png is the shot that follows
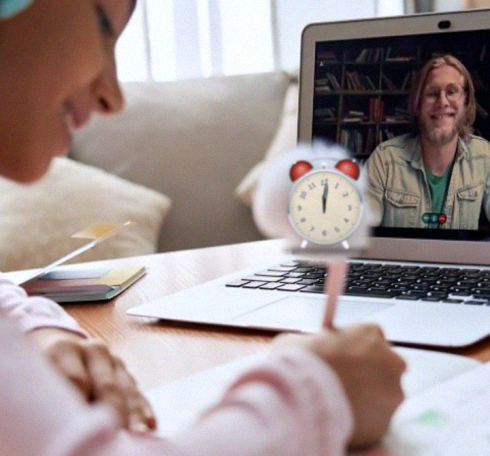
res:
12:01
